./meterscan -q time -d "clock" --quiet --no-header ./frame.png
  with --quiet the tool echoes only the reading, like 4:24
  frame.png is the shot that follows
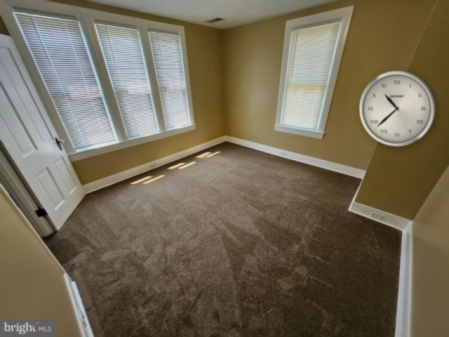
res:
10:38
